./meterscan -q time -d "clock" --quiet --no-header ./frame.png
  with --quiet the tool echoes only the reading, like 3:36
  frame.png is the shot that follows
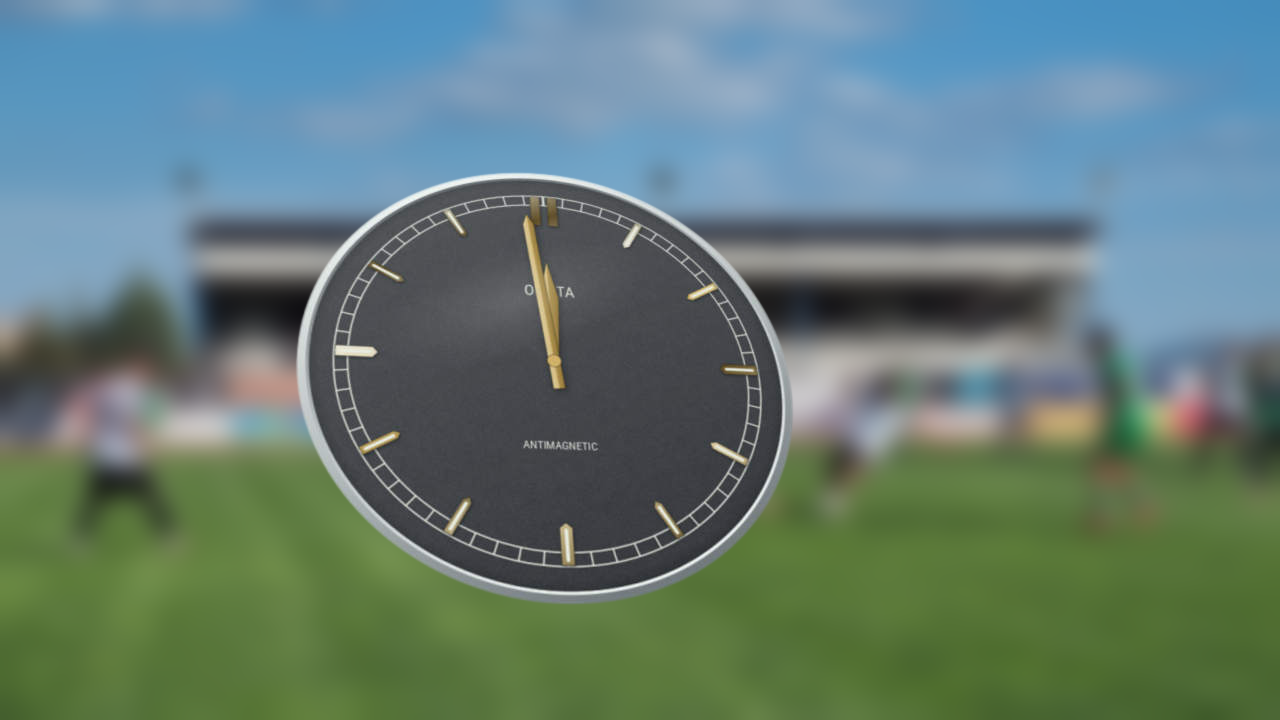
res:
11:59
